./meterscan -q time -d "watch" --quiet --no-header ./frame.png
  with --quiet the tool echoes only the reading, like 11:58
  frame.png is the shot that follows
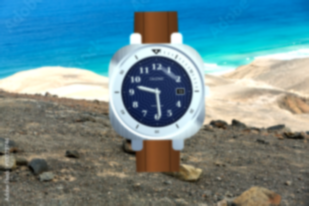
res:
9:29
